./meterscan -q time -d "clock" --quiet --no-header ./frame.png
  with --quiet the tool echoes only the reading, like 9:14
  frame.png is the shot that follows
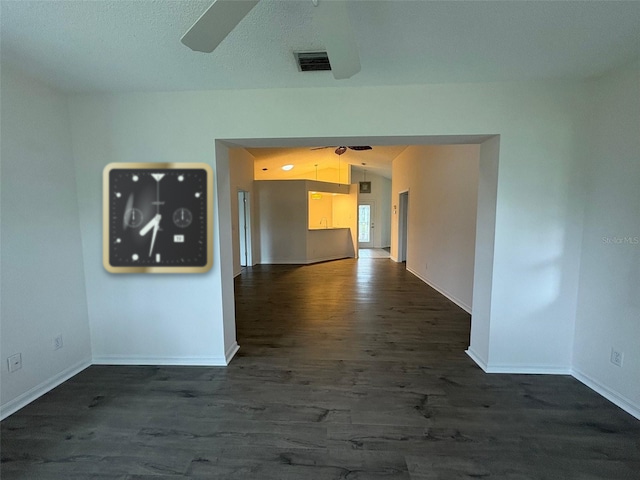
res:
7:32
